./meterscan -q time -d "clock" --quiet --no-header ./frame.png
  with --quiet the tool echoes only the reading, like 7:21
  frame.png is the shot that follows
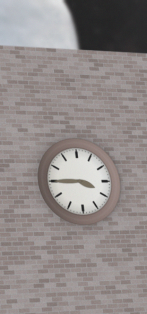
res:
3:45
